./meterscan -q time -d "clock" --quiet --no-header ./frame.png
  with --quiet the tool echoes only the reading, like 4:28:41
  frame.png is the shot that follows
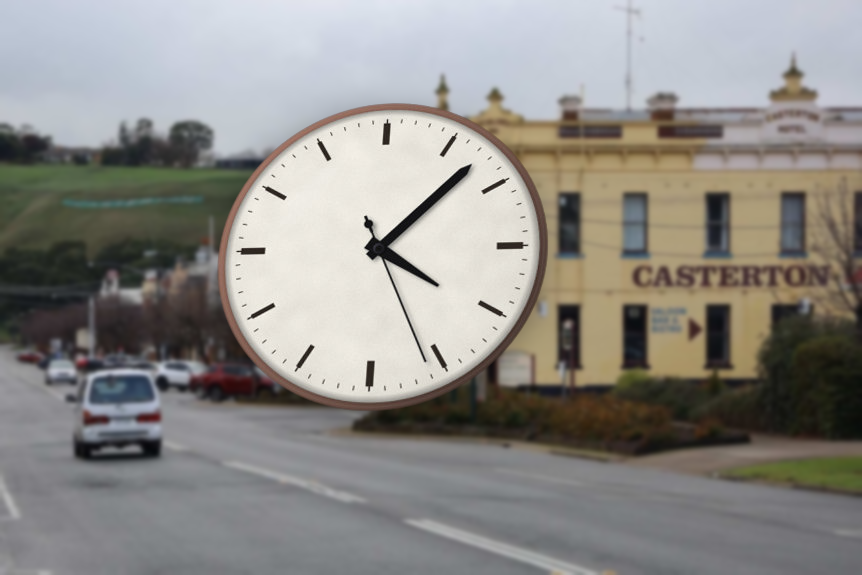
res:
4:07:26
